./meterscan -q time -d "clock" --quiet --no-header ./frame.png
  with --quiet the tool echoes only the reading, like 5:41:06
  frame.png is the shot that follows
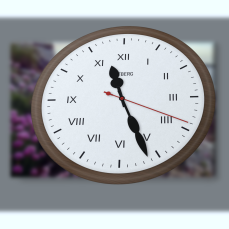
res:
11:26:19
